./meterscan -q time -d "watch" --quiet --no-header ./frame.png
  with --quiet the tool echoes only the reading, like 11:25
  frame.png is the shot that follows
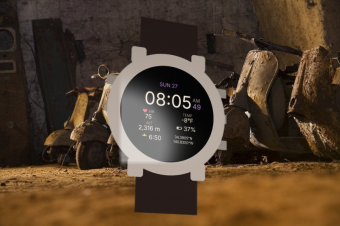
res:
8:05
